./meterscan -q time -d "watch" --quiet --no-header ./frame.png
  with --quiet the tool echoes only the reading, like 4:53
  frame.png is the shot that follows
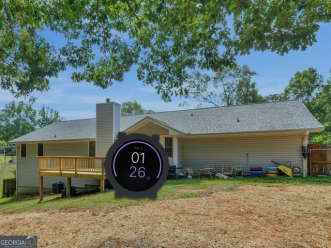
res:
1:26
